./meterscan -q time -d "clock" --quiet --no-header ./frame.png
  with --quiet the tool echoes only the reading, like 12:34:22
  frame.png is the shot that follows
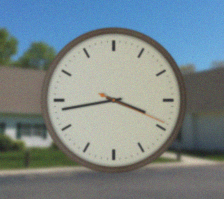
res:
3:43:19
